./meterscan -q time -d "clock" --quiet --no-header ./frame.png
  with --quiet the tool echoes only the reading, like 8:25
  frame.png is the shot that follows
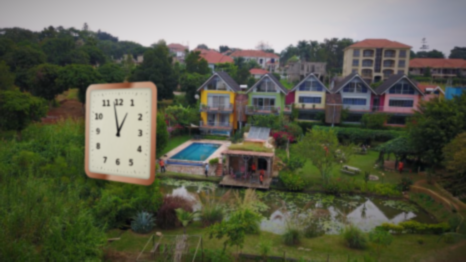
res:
12:58
